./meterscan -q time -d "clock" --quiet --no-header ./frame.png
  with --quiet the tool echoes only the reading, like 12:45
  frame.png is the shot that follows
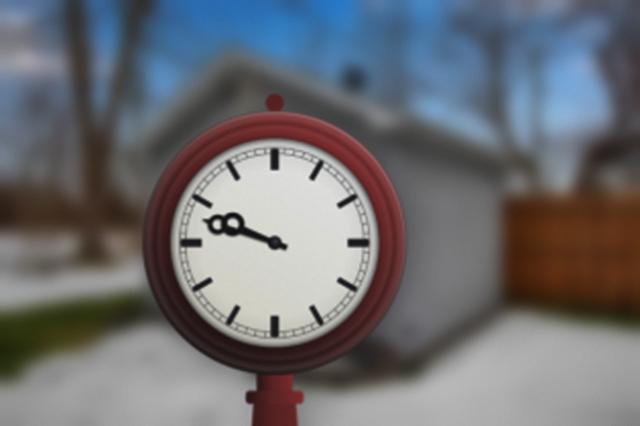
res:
9:48
